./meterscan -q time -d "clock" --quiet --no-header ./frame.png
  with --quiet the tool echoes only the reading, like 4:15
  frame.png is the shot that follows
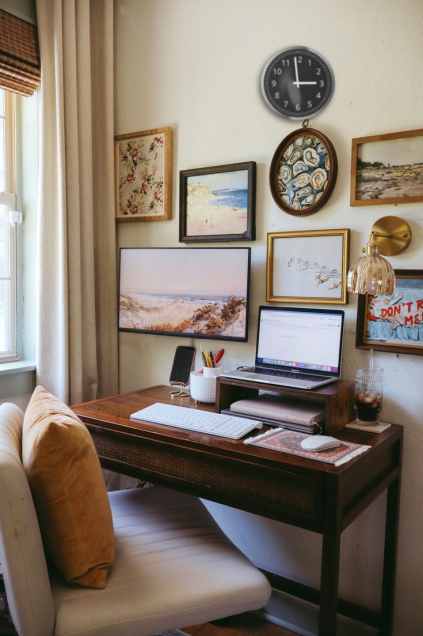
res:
2:59
